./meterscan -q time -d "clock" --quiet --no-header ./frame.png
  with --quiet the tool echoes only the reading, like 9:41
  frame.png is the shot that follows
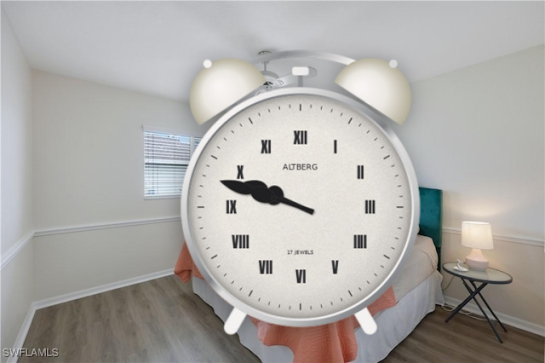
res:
9:48
